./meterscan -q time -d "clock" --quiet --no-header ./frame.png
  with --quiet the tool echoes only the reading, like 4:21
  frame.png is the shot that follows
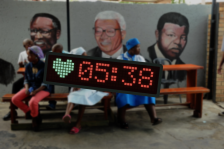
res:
5:38
